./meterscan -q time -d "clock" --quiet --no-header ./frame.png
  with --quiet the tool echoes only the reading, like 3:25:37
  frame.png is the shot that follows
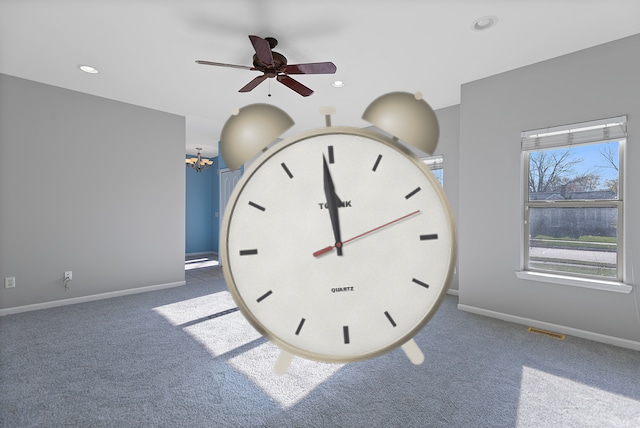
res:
11:59:12
